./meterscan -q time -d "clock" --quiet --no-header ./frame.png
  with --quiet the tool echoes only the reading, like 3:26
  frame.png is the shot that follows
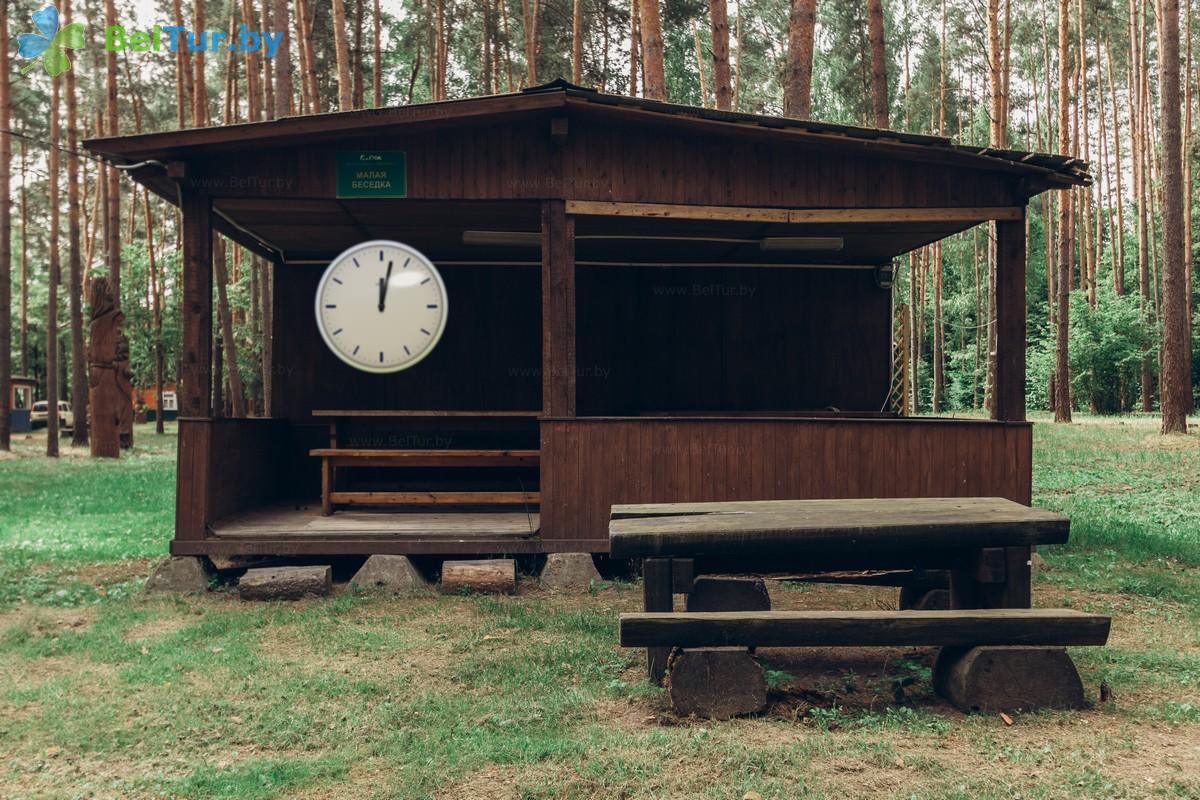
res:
12:02
